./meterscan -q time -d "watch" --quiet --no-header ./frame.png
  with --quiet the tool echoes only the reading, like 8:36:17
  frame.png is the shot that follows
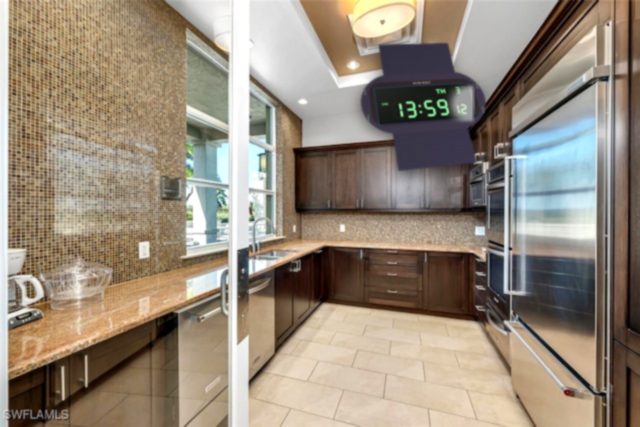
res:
13:59:12
